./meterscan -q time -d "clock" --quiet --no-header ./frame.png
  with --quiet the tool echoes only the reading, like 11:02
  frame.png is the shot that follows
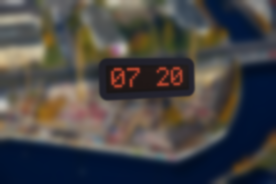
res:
7:20
